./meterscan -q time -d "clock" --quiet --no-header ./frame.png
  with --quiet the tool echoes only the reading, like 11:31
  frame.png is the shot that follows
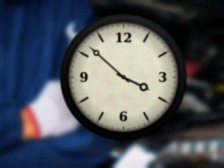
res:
3:52
